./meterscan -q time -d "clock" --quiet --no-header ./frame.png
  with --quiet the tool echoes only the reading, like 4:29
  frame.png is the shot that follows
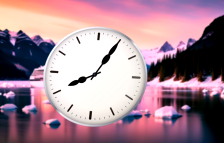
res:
8:05
